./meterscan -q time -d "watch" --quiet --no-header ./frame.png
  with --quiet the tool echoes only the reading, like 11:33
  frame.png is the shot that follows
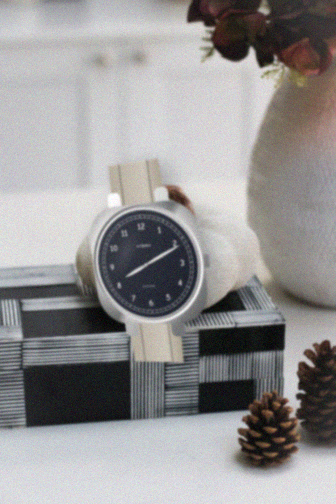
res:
8:11
